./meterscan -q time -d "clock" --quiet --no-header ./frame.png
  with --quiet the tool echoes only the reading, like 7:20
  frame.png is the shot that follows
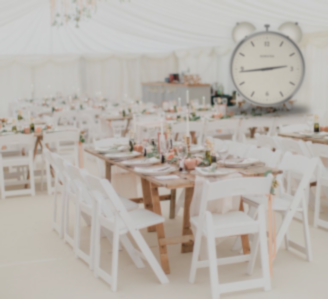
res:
2:44
